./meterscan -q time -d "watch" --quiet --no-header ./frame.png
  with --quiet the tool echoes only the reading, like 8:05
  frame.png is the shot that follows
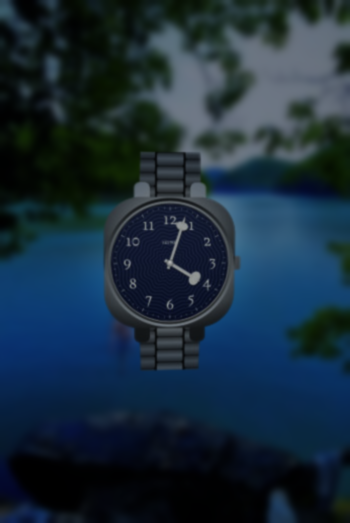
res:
4:03
